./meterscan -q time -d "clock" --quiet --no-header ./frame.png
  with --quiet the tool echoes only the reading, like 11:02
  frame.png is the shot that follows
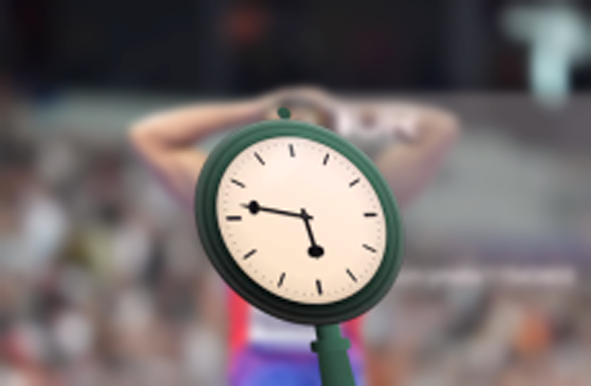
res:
5:47
